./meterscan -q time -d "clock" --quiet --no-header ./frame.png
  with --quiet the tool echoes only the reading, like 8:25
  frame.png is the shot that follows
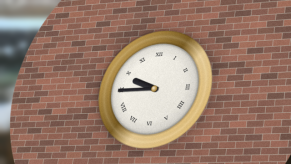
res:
9:45
